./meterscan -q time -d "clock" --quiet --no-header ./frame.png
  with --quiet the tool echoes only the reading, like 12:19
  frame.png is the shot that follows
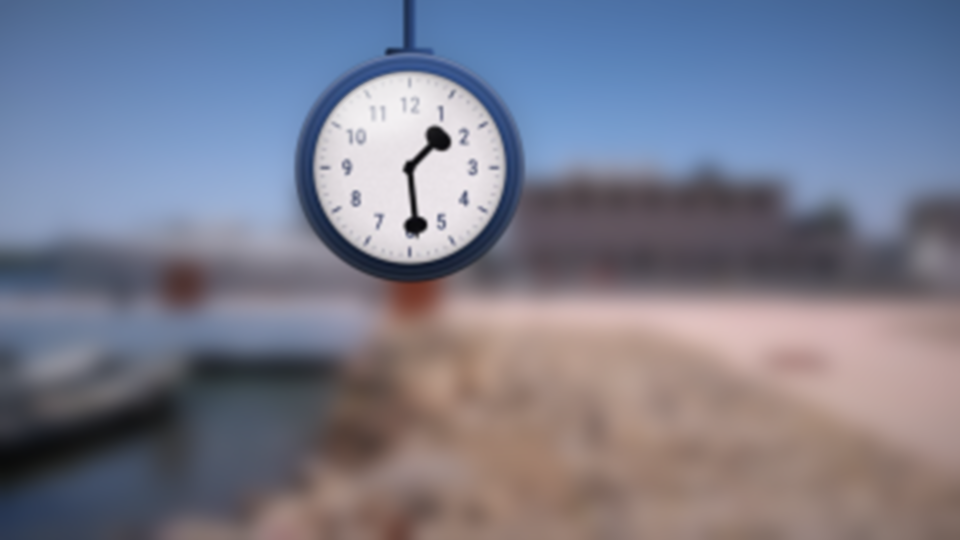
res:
1:29
